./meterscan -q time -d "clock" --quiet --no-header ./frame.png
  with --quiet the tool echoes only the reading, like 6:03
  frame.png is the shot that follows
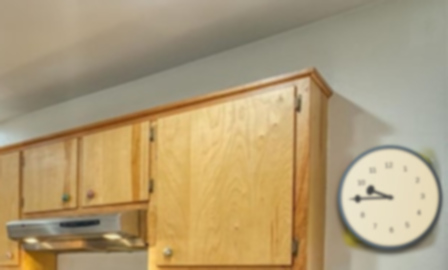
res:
9:45
